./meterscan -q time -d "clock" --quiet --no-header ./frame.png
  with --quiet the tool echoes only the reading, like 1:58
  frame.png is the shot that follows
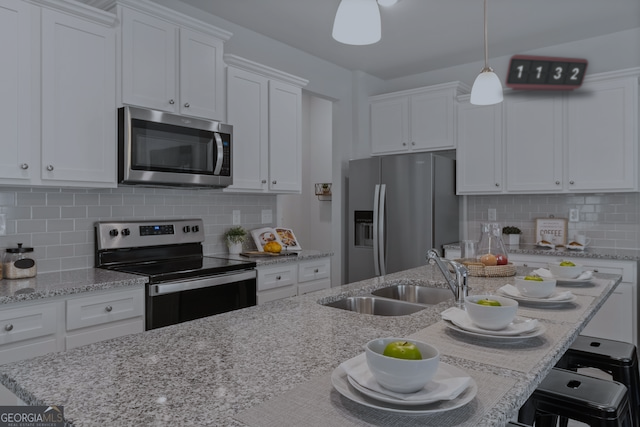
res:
11:32
